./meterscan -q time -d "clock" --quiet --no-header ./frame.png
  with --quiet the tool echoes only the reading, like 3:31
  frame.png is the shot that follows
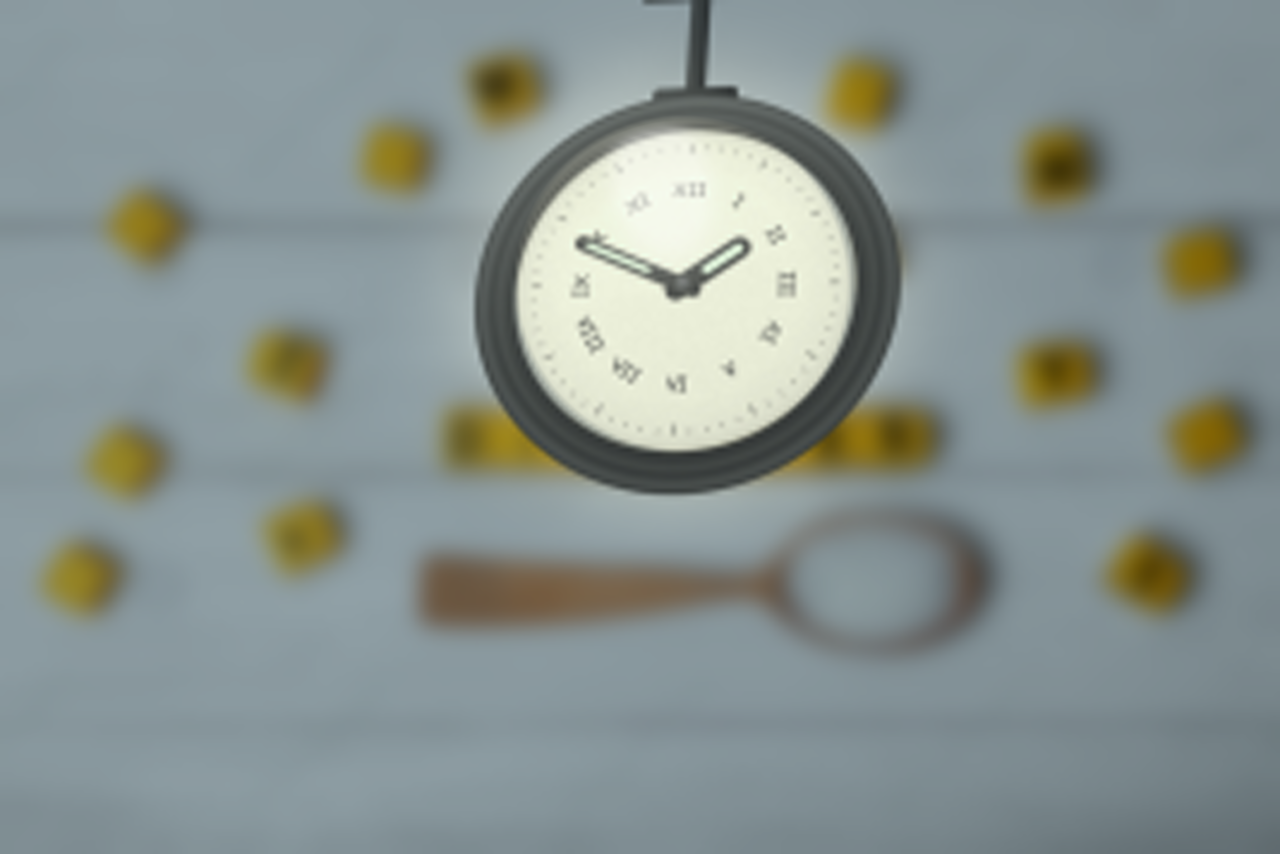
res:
1:49
